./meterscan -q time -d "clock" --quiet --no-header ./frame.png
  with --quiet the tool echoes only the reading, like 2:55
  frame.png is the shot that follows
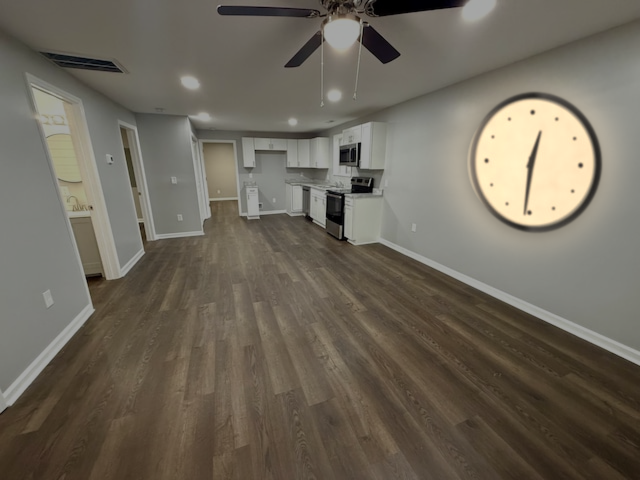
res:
12:31
